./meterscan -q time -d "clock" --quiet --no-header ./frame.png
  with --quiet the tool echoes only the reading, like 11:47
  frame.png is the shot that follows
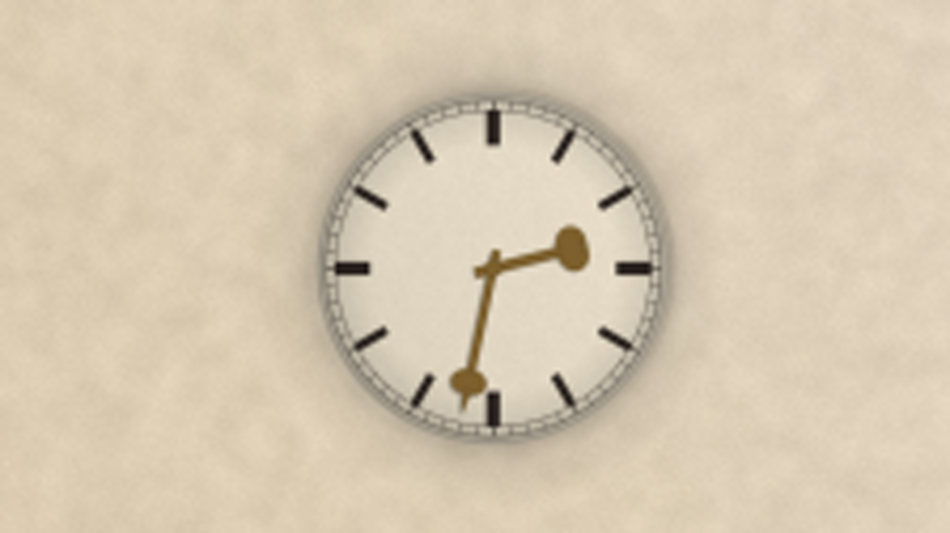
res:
2:32
